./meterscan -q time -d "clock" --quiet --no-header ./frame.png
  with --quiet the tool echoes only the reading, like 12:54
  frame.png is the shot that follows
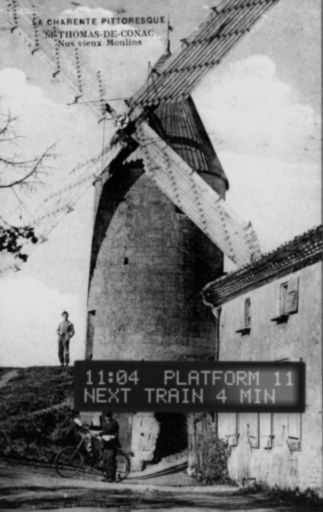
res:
11:04
